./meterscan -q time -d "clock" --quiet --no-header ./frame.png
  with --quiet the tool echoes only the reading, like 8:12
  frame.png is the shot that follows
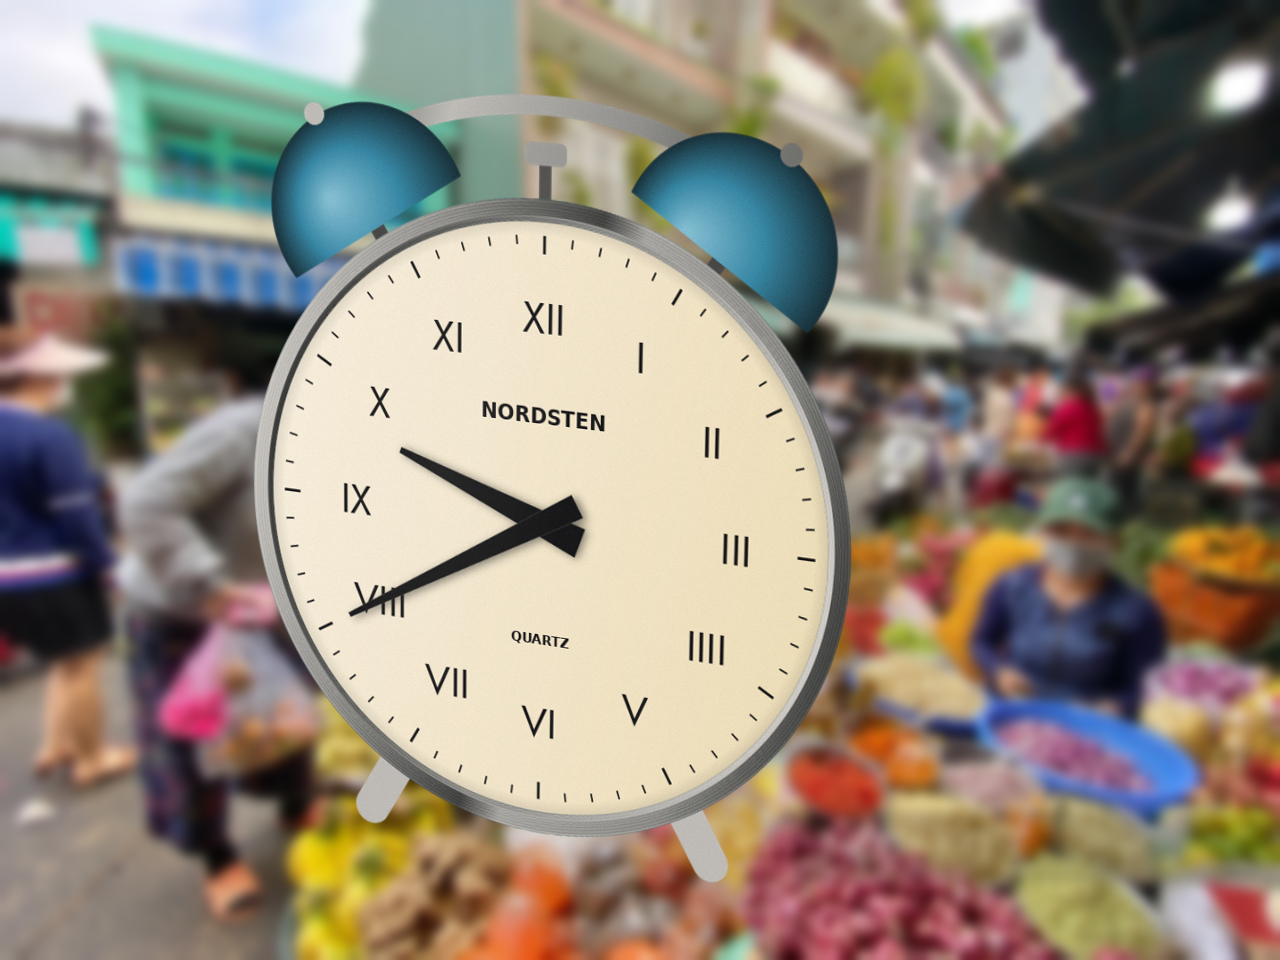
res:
9:40
